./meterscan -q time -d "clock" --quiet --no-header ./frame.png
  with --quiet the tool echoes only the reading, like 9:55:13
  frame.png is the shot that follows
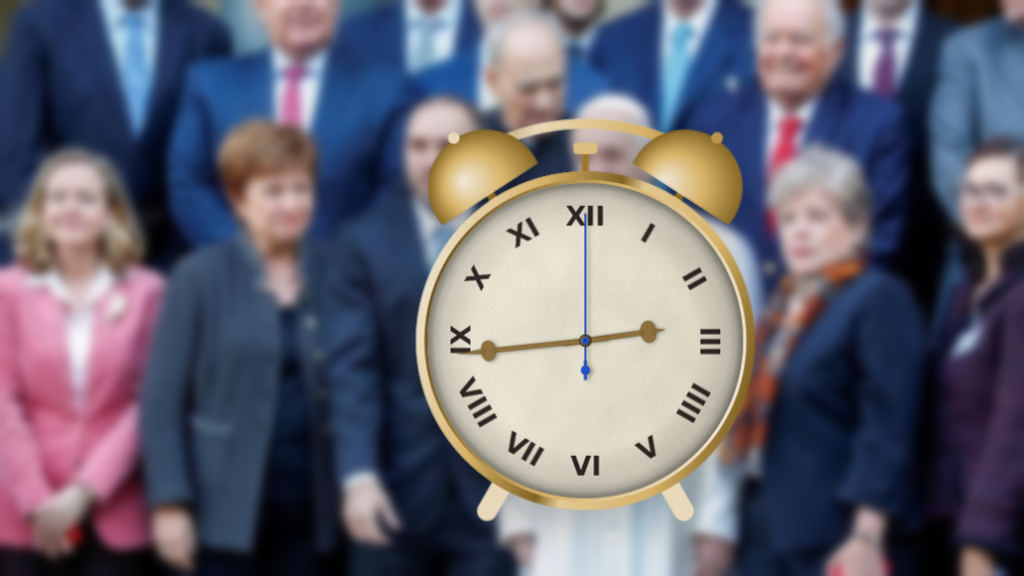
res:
2:44:00
